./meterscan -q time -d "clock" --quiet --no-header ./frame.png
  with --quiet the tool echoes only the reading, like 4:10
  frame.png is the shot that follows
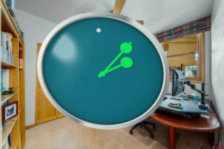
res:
2:07
